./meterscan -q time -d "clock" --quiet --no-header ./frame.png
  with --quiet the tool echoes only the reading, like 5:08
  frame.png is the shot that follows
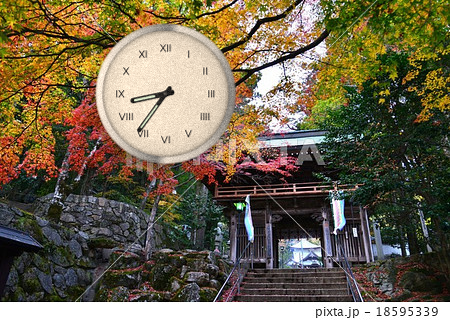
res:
8:36
